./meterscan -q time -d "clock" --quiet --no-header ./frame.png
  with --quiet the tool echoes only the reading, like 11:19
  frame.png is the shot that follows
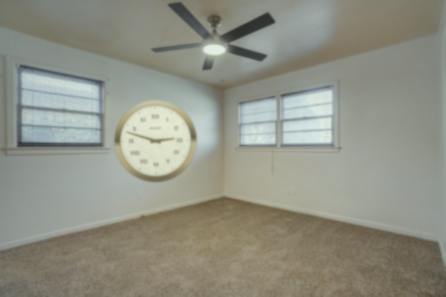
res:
2:48
